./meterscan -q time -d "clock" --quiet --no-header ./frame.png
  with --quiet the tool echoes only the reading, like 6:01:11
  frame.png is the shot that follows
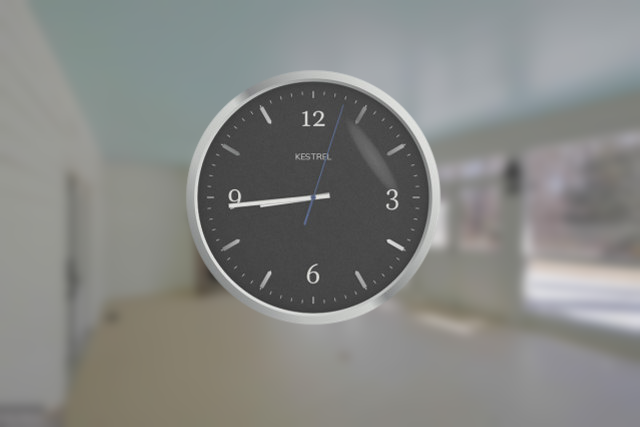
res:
8:44:03
